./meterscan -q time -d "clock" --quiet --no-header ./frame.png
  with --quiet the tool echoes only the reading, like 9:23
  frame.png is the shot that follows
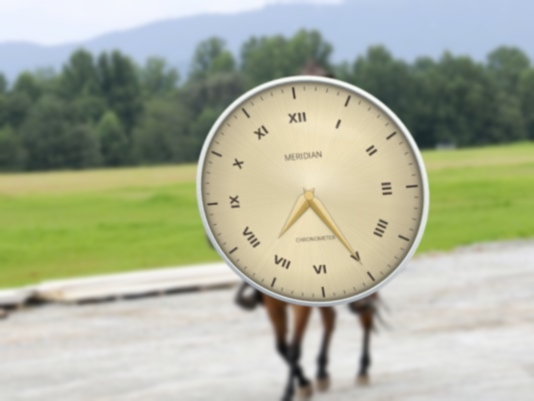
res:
7:25
